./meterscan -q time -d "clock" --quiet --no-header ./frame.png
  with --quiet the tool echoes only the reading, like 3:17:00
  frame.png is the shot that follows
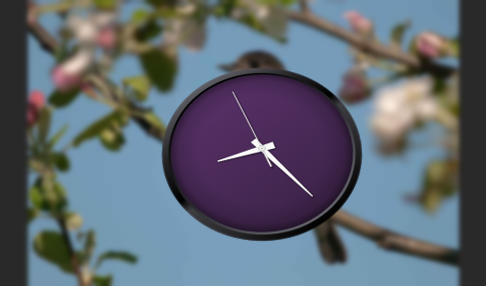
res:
8:22:56
